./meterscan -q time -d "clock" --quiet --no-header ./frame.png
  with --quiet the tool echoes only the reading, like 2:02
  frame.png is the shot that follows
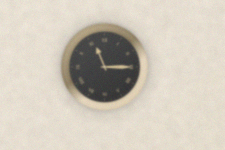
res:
11:15
